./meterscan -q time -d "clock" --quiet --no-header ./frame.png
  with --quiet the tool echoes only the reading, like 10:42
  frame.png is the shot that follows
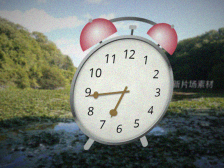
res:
6:44
